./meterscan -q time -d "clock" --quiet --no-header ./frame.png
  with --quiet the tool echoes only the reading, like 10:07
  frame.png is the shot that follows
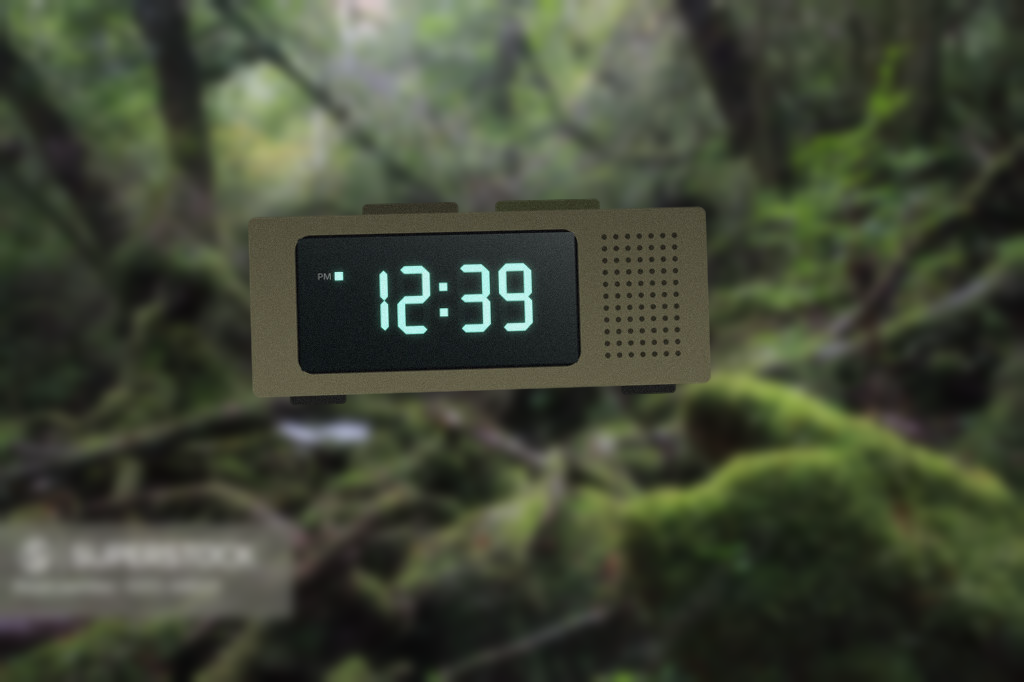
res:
12:39
